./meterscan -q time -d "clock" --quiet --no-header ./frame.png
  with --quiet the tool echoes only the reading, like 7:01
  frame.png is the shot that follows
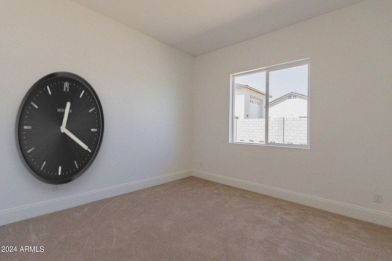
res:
12:20
